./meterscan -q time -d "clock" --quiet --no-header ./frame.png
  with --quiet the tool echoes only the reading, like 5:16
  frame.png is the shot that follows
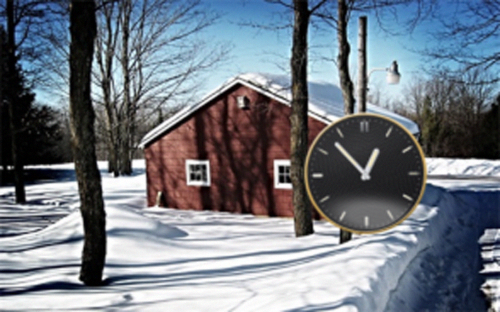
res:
12:53
